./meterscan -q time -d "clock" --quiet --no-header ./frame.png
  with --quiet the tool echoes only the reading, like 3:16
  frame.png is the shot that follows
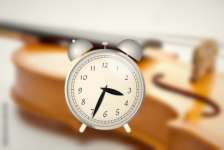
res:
3:34
